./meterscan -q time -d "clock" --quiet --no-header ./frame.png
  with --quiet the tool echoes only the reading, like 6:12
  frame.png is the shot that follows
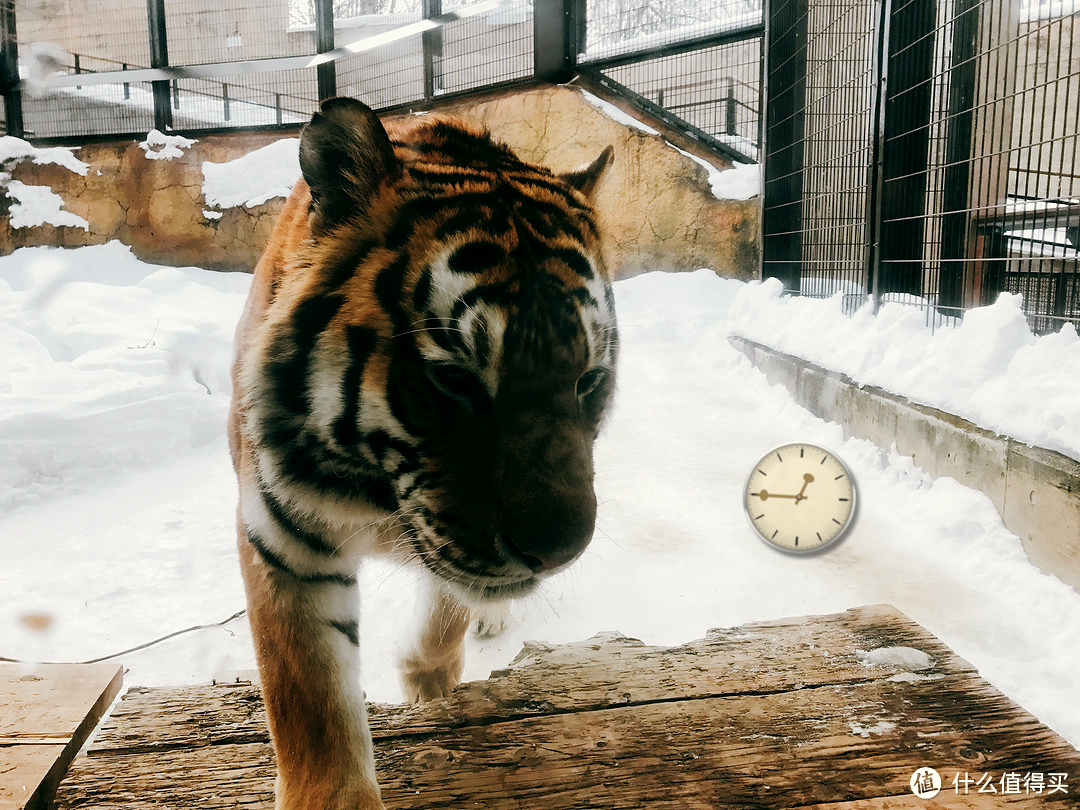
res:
12:45
